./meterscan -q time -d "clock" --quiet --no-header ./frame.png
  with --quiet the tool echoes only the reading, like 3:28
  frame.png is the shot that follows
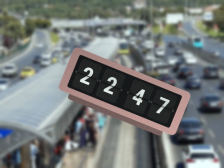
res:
22:47
